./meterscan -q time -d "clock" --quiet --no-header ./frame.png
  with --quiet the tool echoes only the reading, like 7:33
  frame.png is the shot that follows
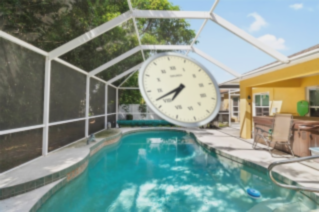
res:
7:42
